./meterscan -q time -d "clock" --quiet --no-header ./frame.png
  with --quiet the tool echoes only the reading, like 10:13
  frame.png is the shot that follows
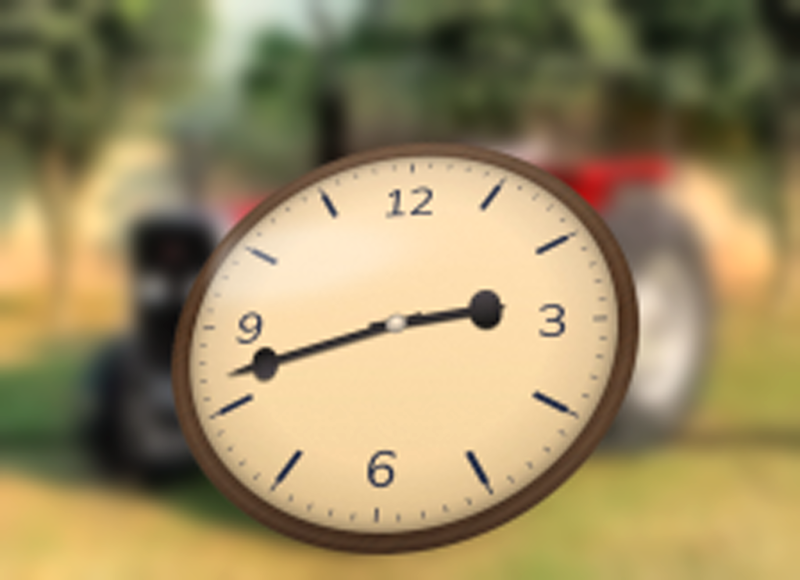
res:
2:42
